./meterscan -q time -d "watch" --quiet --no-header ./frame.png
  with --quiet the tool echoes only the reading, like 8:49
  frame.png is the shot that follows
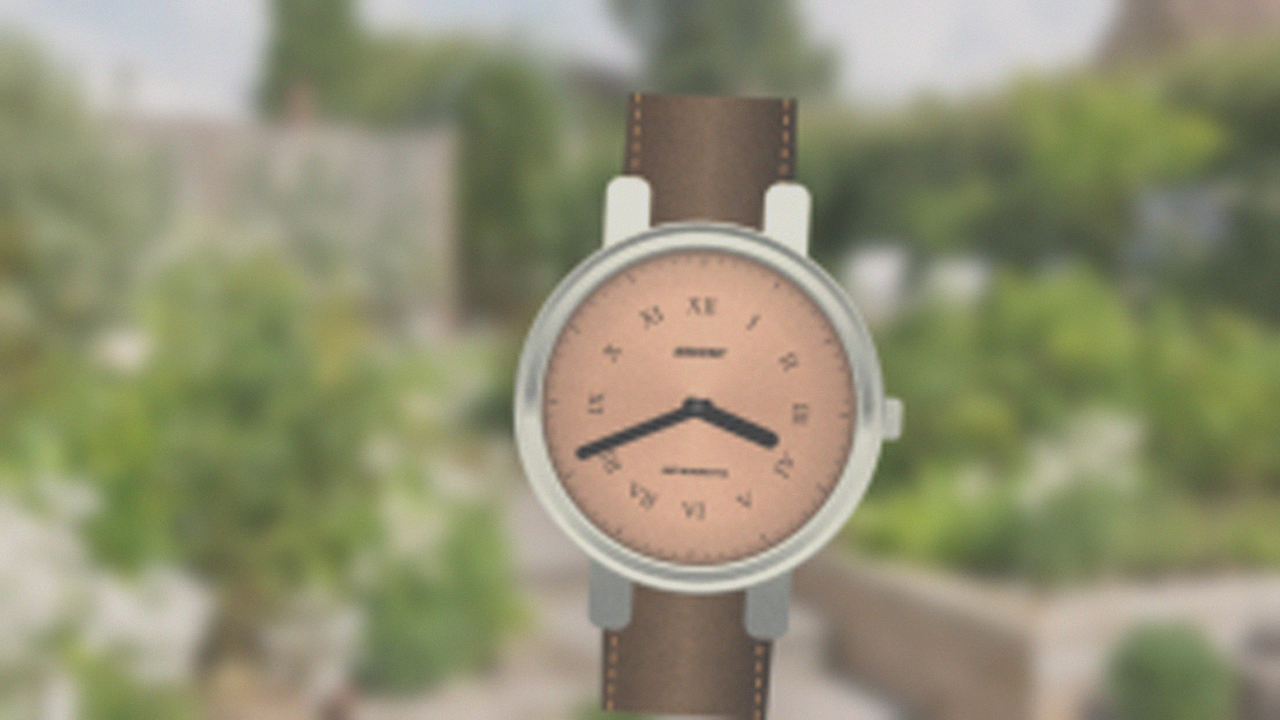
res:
3:41
